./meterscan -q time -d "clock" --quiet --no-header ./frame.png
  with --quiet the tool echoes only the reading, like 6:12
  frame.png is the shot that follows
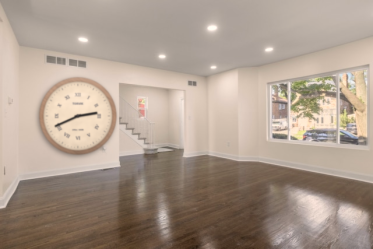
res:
2:41
